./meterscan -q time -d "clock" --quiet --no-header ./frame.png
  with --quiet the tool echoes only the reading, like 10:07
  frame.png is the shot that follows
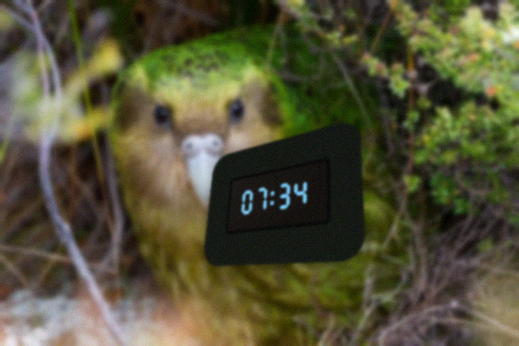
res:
7:34
